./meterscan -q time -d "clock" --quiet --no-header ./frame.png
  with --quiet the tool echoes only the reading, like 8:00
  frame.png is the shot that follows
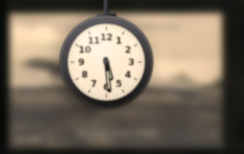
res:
5:29
